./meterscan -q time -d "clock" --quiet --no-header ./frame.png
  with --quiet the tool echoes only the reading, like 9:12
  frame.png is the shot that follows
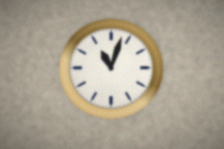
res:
11:03
